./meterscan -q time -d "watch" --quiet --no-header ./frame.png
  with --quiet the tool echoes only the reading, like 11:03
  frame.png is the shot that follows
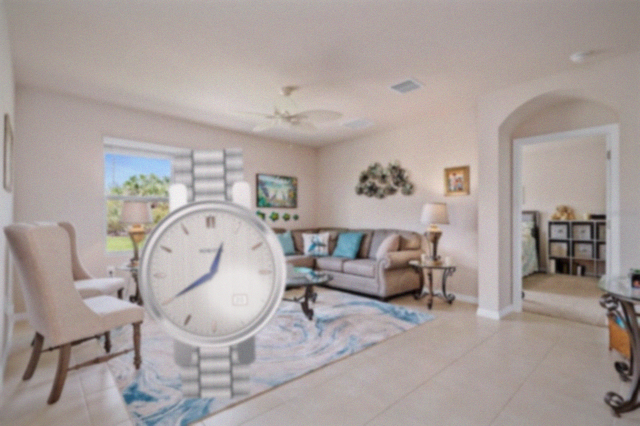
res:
12:40
